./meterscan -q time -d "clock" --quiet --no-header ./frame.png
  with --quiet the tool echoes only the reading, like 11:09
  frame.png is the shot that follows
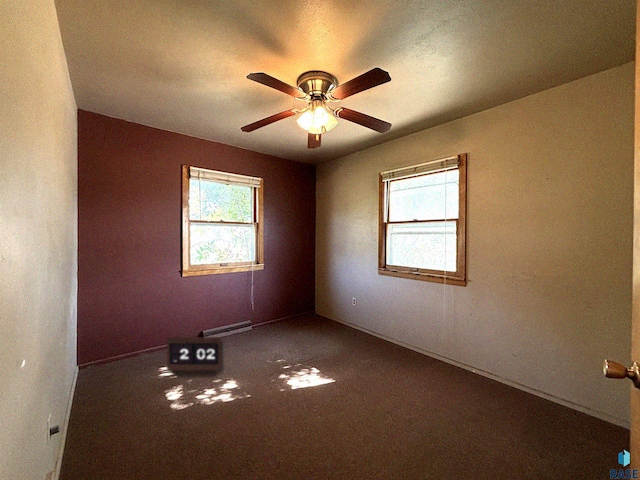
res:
2:02
